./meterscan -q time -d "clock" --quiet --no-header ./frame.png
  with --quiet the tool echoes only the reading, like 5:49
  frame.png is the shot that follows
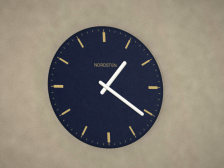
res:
1:21
